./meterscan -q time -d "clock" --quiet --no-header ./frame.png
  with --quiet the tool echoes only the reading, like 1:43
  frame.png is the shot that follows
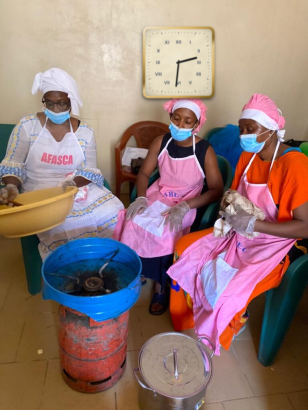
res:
2:31
